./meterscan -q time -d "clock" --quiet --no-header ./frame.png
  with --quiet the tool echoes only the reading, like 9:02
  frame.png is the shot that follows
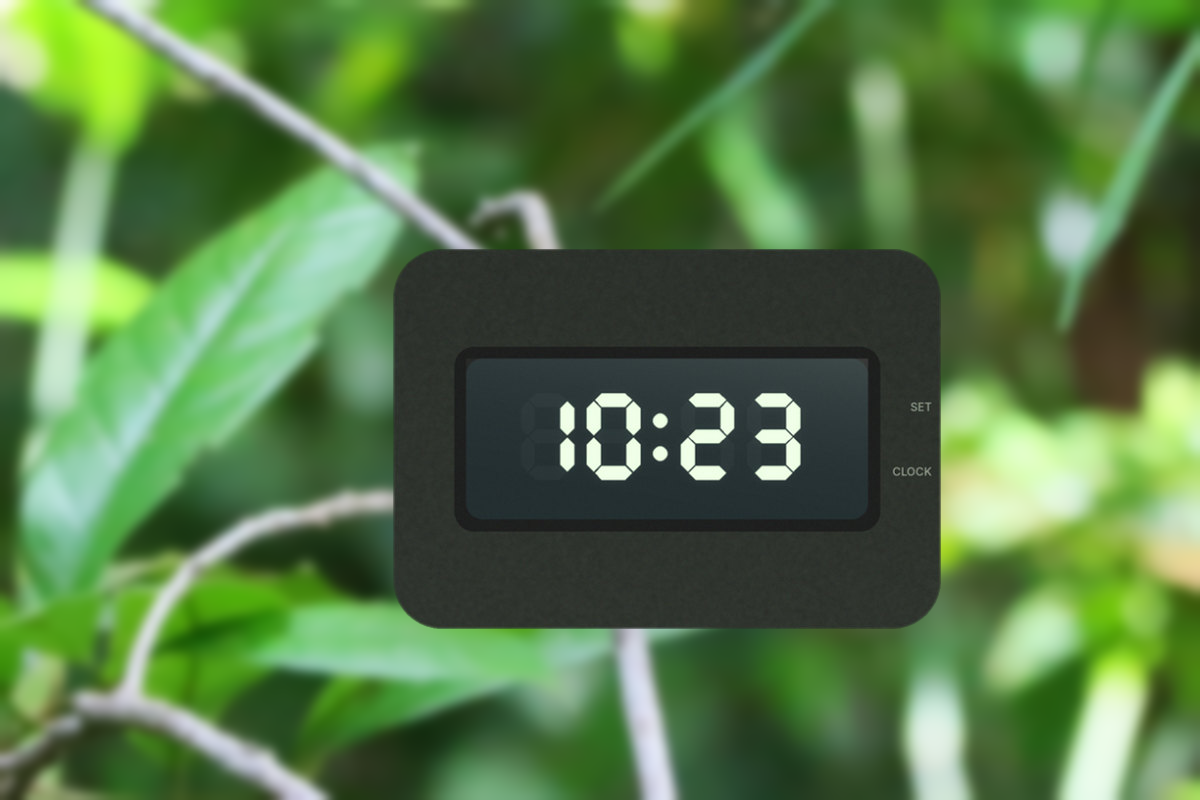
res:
10:23
